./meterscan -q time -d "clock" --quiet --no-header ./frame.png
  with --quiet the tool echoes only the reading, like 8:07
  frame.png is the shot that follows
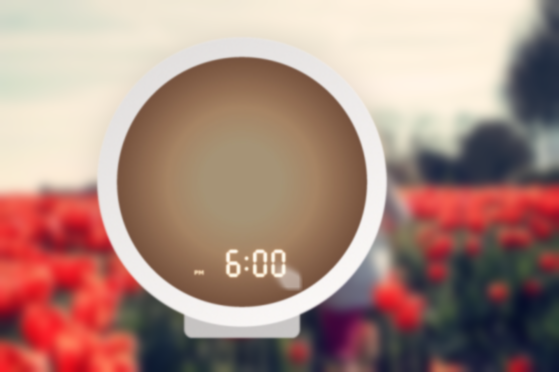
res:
6:00
